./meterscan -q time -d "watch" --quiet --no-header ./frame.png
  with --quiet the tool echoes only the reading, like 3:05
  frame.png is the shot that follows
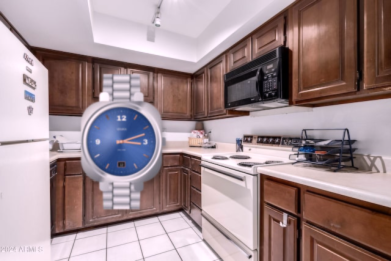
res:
3:12
